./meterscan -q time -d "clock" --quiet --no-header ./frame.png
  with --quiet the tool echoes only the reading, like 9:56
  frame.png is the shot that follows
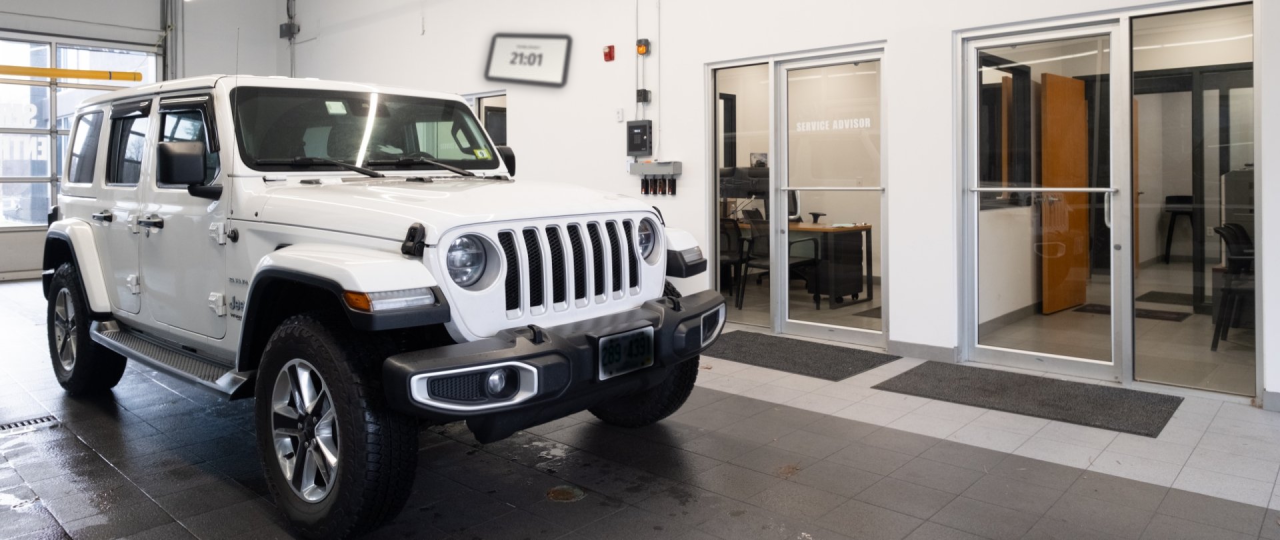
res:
21:01
